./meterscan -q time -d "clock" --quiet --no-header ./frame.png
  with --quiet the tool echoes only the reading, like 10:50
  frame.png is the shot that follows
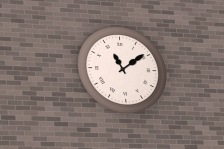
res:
11:09
